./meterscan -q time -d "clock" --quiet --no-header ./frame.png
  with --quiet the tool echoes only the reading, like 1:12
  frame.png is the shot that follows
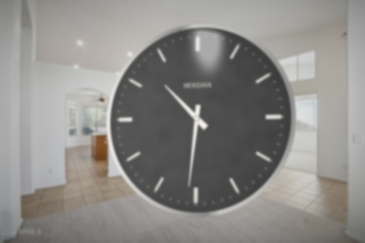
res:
10:31
